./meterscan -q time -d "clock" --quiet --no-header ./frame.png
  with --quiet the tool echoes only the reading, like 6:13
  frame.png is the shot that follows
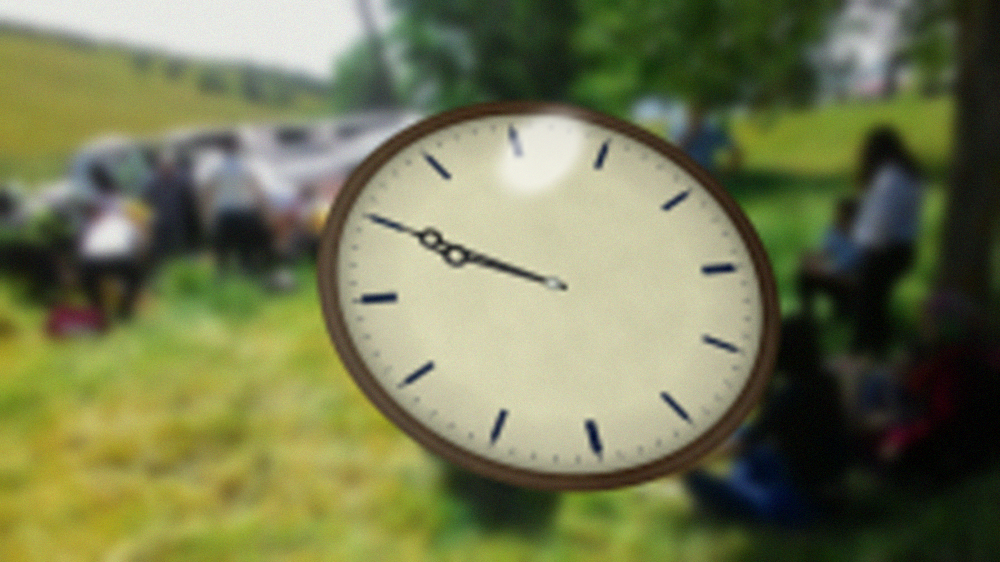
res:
9:50
